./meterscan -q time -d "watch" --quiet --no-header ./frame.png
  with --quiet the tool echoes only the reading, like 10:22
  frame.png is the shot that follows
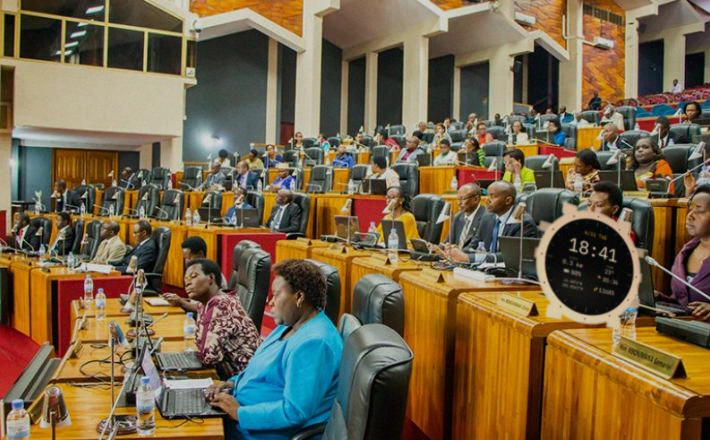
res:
18:41
